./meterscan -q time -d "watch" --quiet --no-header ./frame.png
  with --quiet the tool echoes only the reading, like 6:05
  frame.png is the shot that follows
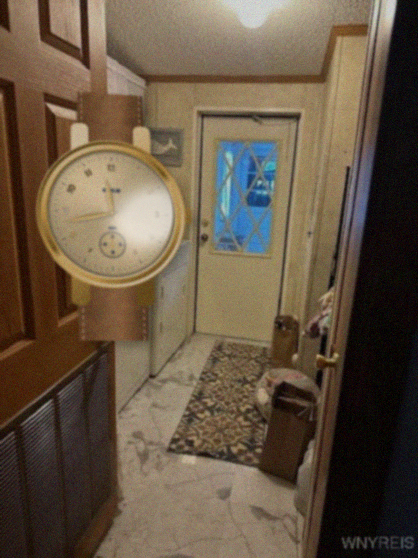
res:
11:43
